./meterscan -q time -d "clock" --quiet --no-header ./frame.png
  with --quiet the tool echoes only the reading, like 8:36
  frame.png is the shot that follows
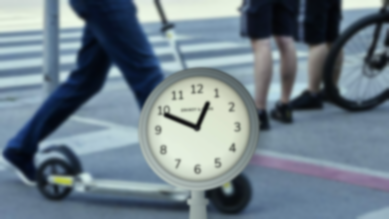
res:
12:49
